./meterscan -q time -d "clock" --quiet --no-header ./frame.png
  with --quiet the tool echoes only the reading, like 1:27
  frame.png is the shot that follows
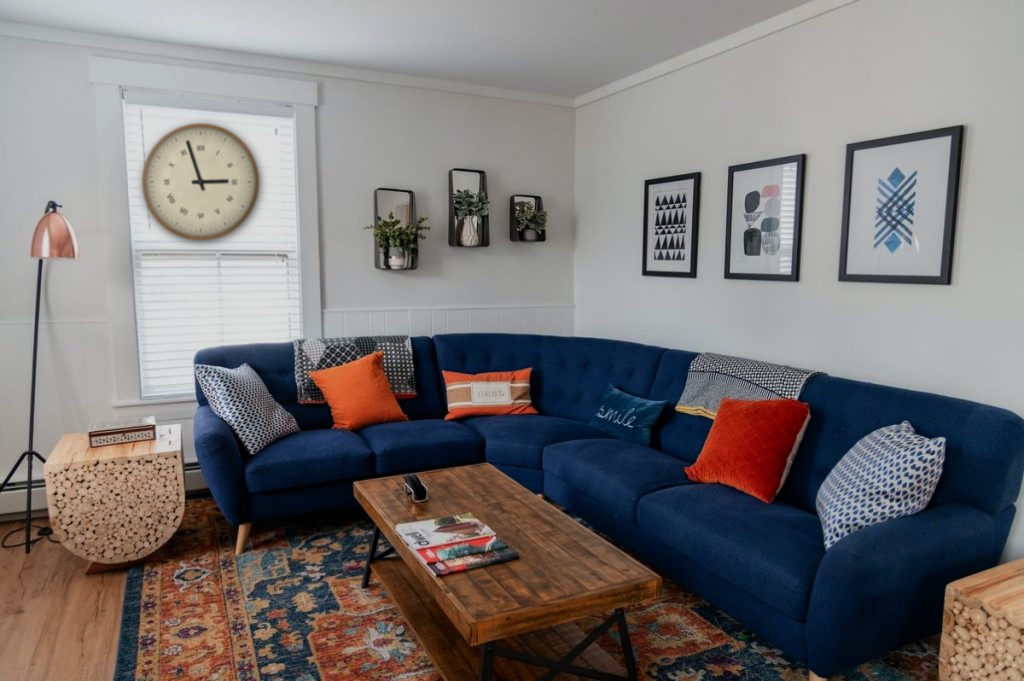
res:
2:57
